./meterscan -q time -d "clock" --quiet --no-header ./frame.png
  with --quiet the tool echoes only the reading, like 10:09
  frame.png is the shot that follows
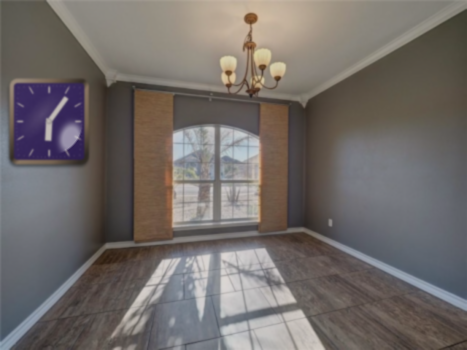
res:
6:06
